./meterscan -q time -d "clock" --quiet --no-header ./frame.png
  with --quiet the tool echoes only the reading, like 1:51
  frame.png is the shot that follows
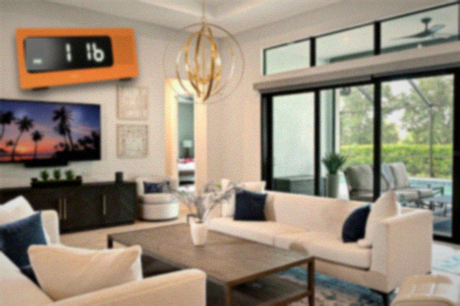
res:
1:16
